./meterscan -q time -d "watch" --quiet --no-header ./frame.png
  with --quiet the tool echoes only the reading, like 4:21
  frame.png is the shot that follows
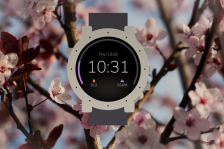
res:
10:31
